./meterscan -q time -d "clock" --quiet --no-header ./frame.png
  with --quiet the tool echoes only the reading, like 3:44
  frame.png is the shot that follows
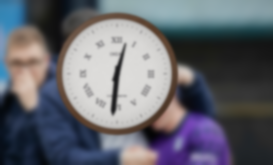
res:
12:31
